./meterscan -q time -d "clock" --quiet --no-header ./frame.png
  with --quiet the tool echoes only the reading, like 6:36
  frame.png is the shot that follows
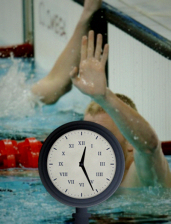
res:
12:26
